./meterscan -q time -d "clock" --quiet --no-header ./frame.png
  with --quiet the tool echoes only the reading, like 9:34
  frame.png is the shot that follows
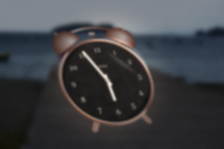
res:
5:56
